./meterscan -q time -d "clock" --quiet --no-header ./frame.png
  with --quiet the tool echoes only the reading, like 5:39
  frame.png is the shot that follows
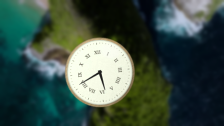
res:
5:41
